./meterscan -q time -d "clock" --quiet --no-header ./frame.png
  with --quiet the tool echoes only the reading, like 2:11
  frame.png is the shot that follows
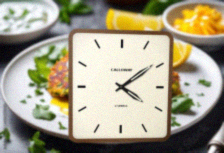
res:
4:09
